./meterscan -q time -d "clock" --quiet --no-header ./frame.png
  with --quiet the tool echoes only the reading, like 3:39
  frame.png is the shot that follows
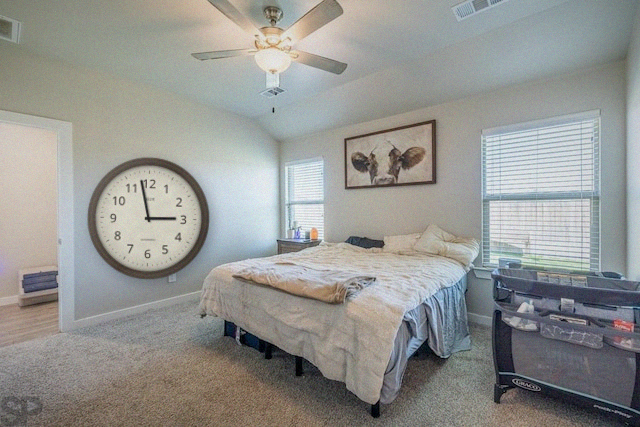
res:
2:58
